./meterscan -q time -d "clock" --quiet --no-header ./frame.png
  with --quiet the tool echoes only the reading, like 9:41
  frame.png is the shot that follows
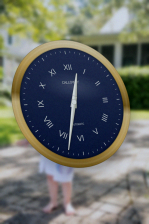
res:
12:33
